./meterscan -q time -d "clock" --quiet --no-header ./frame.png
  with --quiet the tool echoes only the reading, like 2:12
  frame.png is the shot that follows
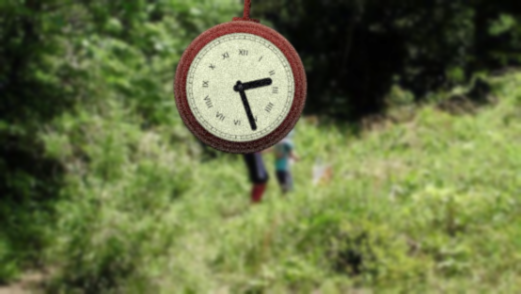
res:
2:26
